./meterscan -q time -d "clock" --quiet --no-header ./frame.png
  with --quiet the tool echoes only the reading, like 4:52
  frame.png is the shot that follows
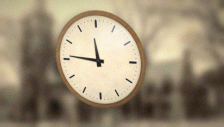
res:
11:46
